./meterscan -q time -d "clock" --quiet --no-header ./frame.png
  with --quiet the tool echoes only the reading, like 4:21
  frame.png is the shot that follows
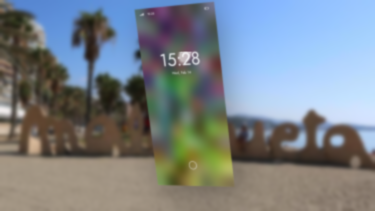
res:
15:28
